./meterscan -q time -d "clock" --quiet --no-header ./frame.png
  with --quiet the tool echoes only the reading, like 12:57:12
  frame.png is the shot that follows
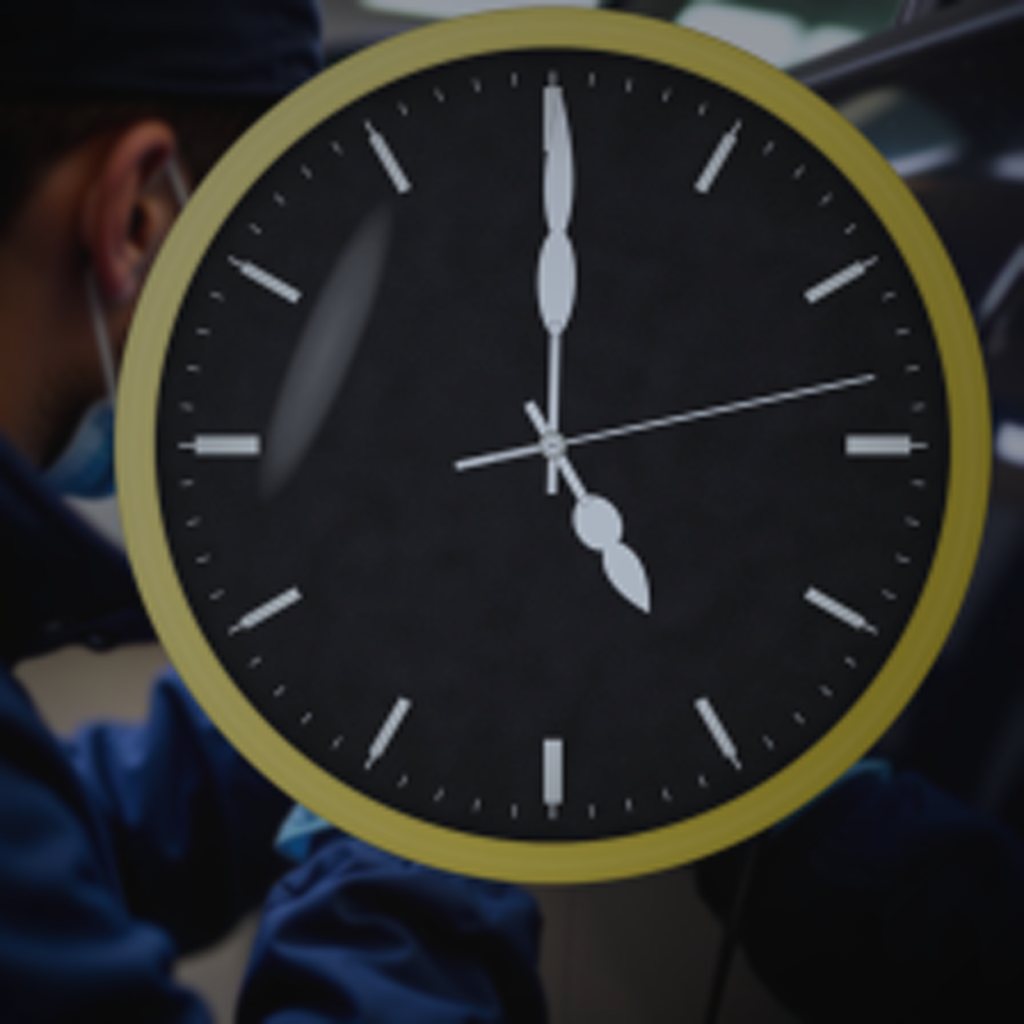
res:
5:00:13
